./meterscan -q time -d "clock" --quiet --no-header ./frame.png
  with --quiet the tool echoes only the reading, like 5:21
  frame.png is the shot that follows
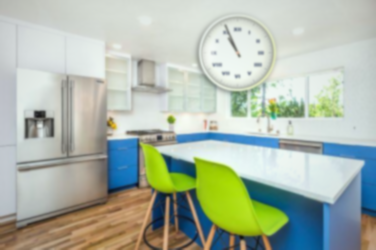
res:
10:56
